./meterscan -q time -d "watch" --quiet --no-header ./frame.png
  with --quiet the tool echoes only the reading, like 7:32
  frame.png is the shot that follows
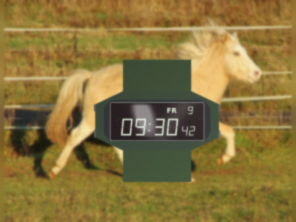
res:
9:30
